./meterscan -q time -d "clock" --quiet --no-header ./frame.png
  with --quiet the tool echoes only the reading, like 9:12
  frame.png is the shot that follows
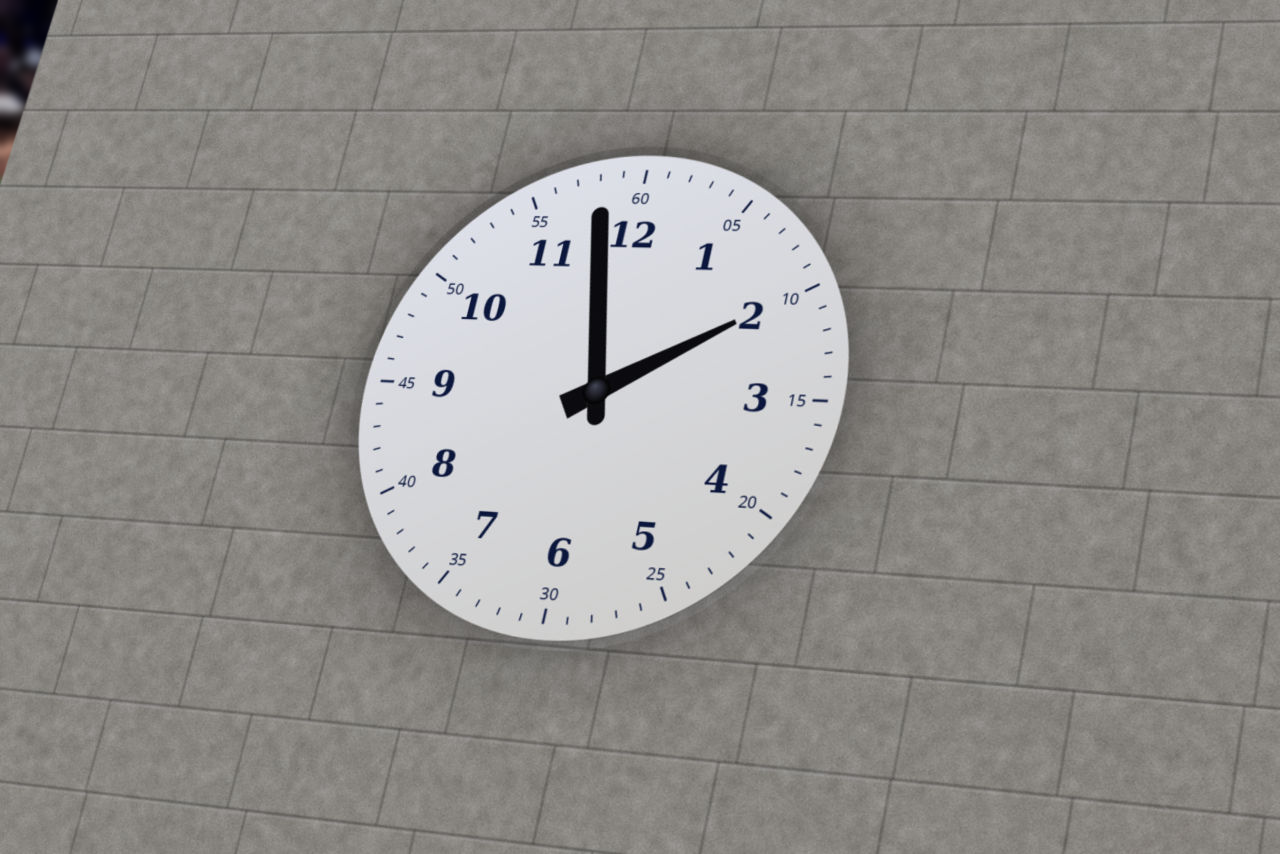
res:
1:58
